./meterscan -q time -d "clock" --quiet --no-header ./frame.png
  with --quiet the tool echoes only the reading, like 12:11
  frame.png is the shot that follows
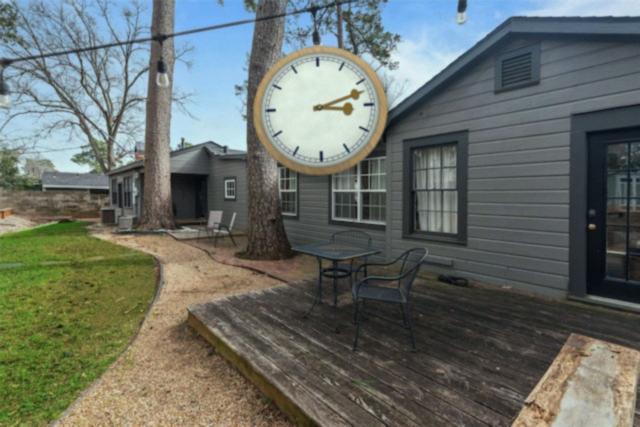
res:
3:12
